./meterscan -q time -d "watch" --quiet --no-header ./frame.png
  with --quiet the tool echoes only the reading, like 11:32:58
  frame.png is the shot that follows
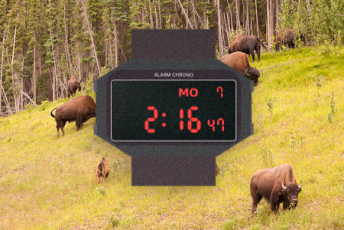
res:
2:16:47
